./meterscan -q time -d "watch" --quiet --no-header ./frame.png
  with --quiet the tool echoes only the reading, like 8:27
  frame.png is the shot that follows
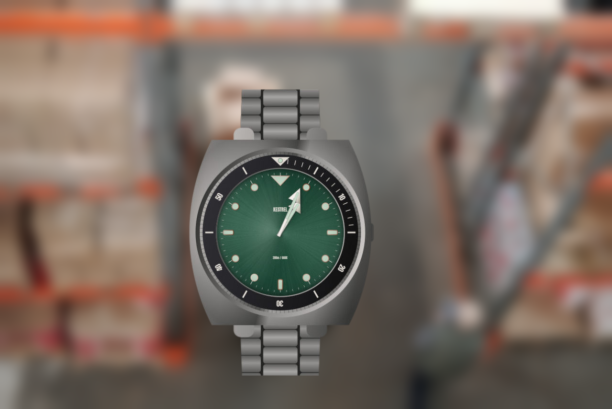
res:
1:04
